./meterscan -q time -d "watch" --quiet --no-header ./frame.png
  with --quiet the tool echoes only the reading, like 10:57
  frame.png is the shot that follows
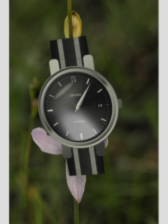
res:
1:06
